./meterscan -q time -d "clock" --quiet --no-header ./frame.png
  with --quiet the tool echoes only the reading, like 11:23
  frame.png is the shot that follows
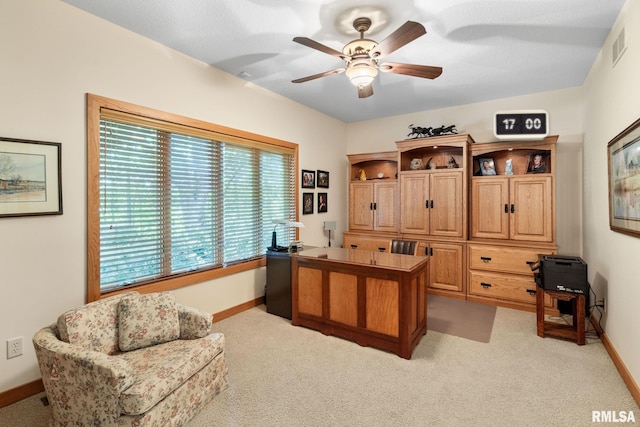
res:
17:00
